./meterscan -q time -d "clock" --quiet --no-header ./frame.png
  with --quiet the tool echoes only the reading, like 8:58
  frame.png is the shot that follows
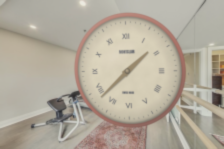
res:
1:38
